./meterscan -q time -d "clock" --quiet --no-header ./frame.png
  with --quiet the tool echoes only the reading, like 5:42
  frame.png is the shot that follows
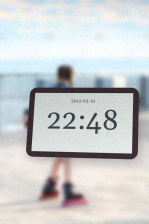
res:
22:48
